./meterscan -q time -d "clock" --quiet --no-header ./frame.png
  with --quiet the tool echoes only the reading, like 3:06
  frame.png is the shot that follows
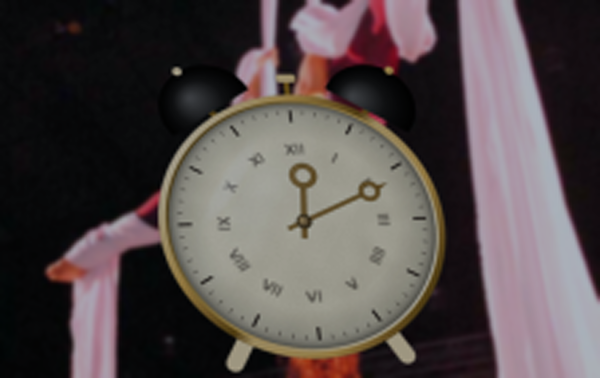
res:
12:11
